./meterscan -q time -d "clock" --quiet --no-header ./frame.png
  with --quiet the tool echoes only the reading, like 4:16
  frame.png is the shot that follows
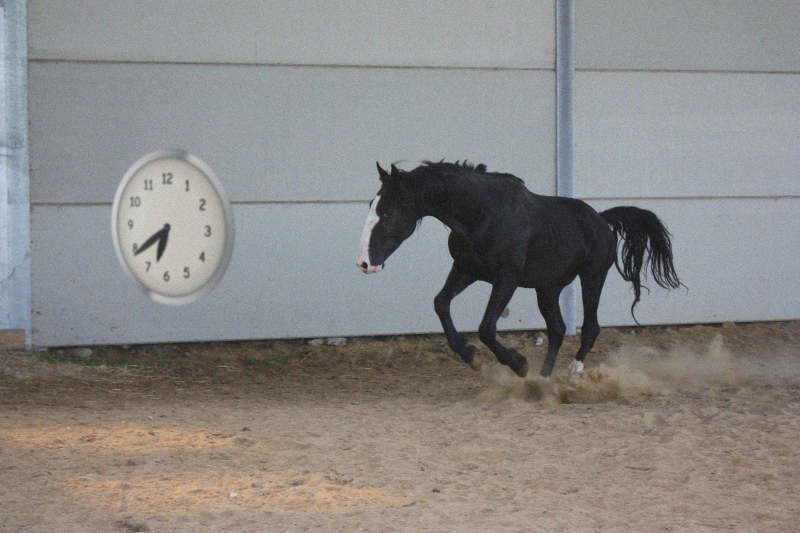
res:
6:39
